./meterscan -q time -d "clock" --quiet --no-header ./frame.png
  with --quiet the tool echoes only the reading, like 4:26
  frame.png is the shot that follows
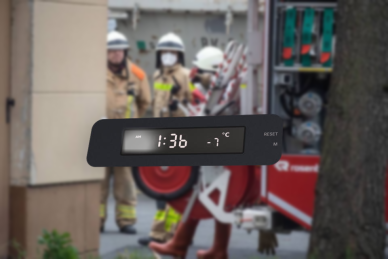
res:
1:36
